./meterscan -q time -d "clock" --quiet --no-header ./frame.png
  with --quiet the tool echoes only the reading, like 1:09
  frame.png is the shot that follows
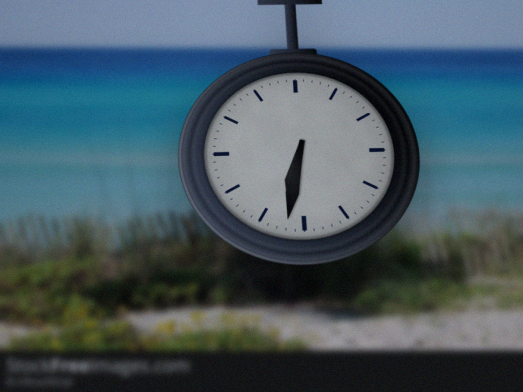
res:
6:32
